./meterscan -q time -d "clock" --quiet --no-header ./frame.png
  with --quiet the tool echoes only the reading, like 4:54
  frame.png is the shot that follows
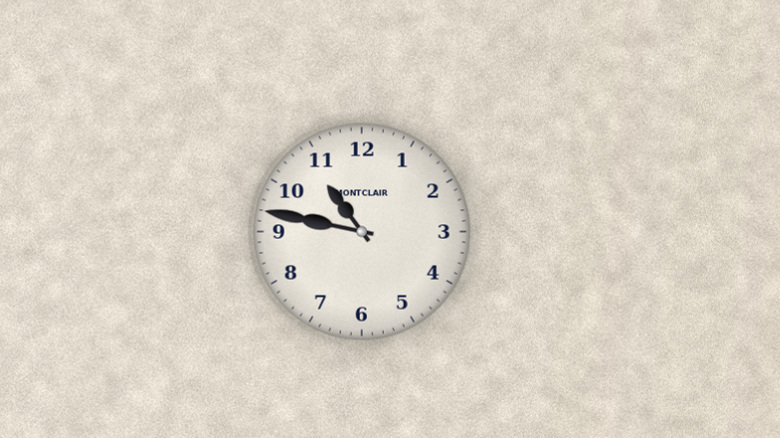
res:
10:47
